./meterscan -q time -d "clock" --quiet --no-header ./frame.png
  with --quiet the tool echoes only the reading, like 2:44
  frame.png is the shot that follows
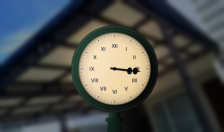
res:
3:16
